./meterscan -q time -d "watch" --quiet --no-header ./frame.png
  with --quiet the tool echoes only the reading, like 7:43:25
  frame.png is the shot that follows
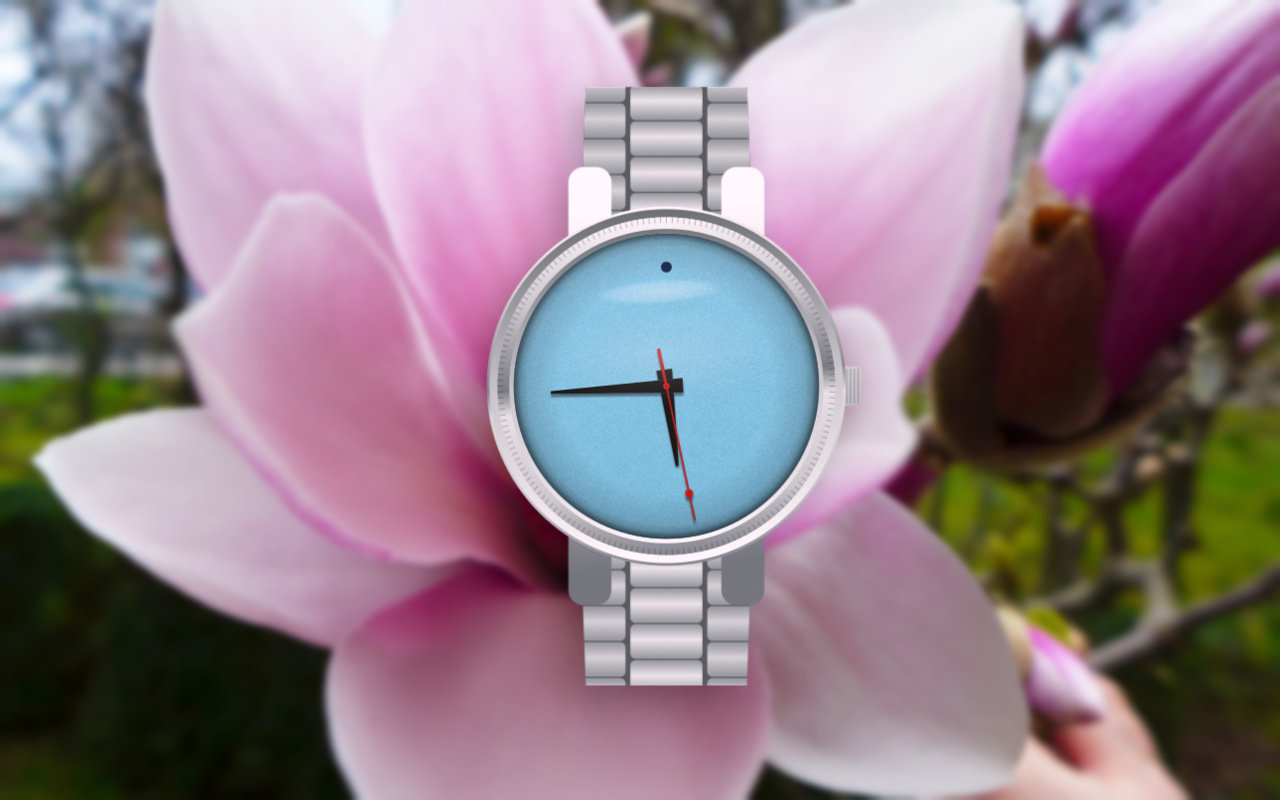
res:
5:44:28
